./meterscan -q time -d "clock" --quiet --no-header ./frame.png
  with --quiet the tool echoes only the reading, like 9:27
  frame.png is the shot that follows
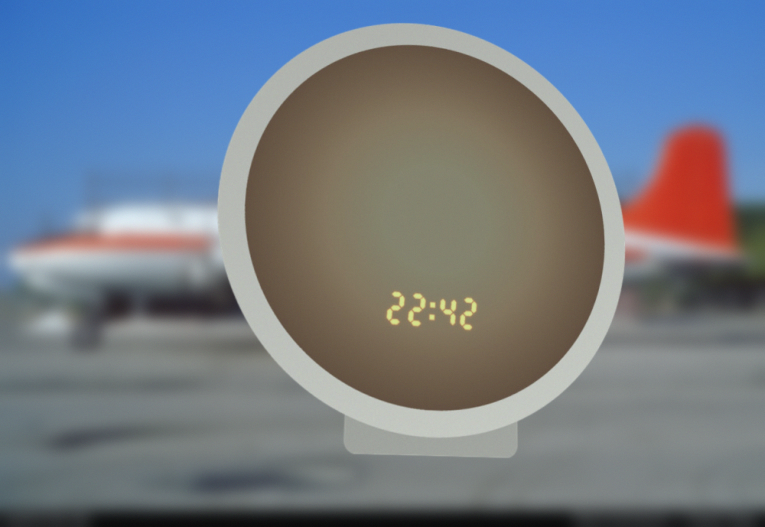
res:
22:42
